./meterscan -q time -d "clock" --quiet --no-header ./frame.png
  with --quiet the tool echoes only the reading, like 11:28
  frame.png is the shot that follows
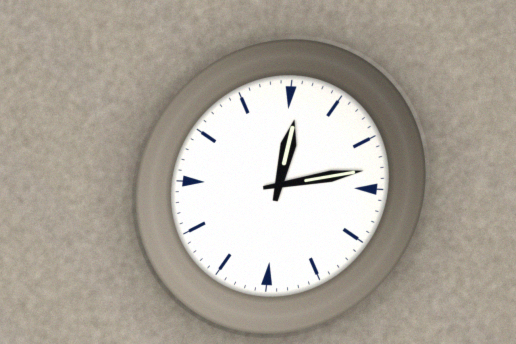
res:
12:13
